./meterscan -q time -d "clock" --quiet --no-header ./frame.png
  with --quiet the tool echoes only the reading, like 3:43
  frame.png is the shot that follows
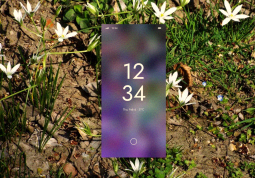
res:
12:34
